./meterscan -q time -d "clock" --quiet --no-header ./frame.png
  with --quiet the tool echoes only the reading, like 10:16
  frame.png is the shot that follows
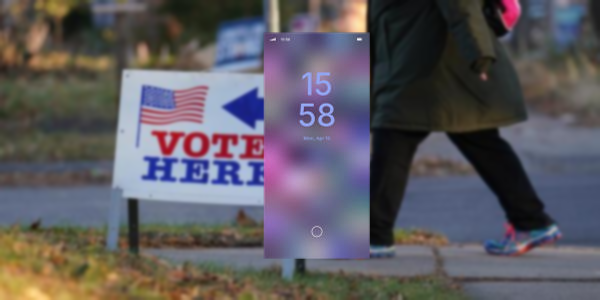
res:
15:58
